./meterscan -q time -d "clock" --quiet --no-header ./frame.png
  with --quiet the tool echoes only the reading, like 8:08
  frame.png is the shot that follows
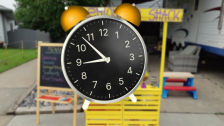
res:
8:53
